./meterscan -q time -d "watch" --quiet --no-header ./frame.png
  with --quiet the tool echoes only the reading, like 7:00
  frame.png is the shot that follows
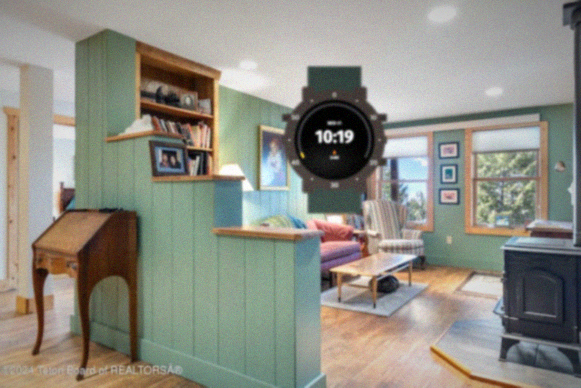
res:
10:19
